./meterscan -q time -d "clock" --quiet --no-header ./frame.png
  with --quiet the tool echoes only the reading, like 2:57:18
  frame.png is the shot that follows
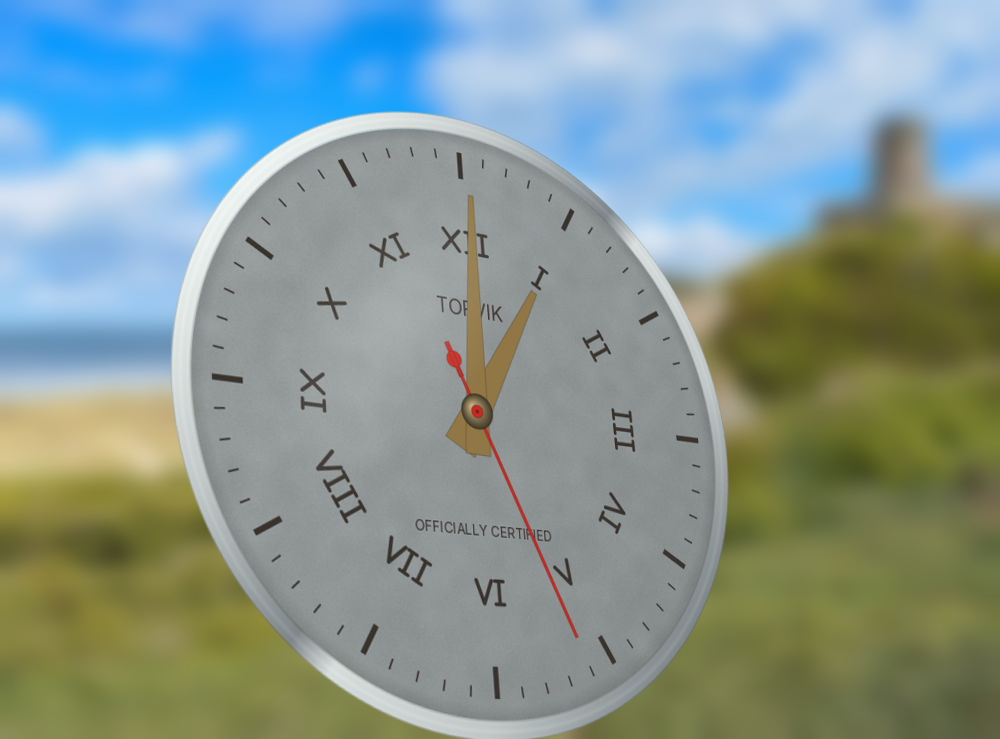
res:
1:00:26
